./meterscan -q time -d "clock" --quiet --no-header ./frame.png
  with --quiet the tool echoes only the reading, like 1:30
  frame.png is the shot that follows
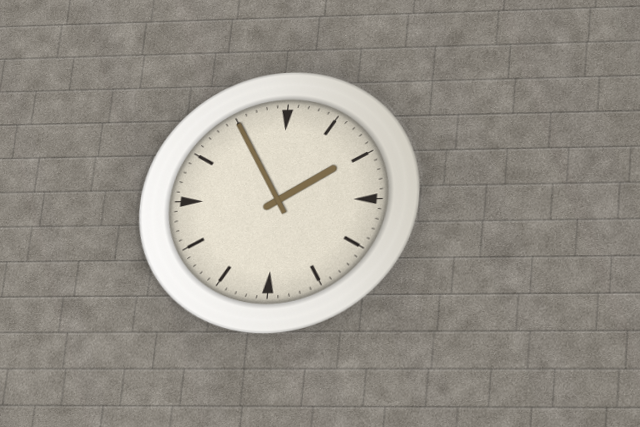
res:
1:55
